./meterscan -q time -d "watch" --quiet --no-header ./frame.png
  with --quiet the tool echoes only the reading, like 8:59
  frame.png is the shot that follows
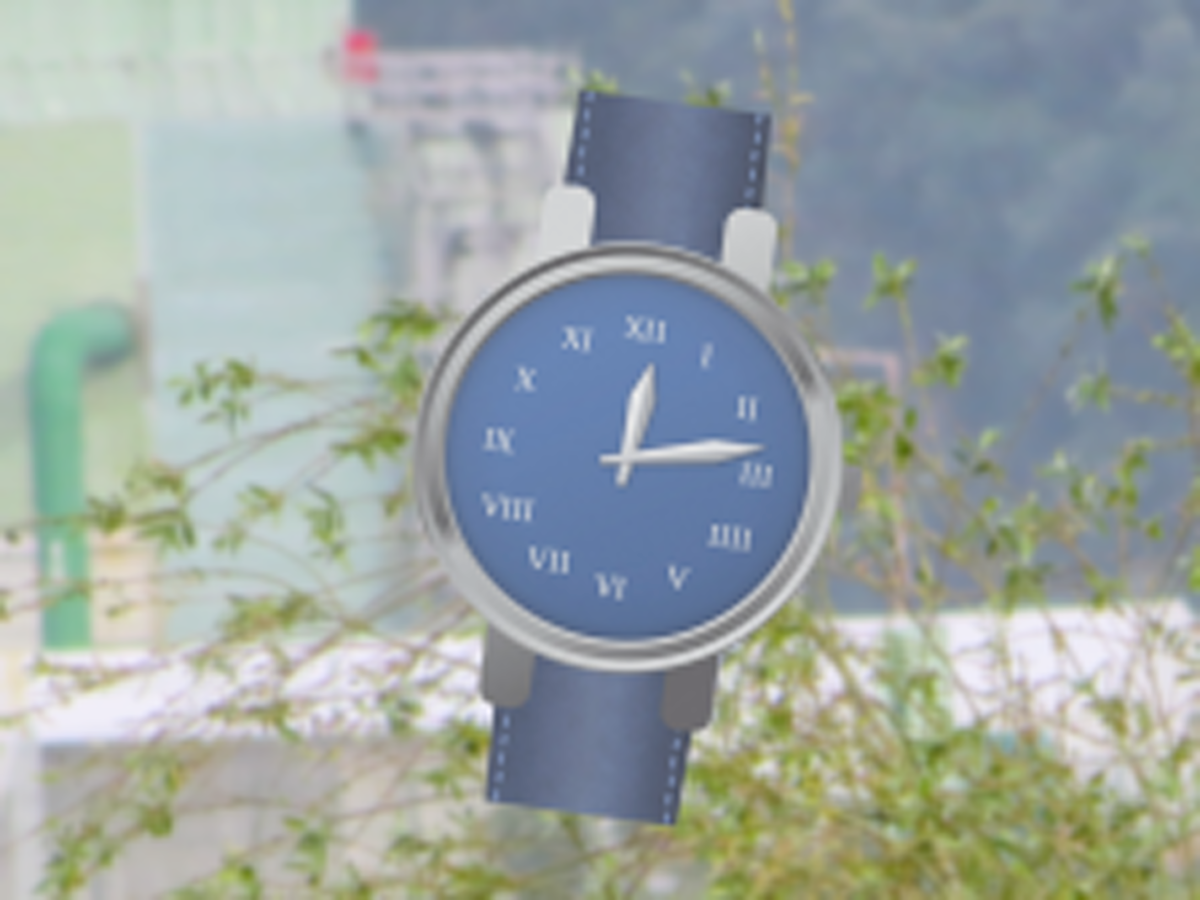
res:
12:13
